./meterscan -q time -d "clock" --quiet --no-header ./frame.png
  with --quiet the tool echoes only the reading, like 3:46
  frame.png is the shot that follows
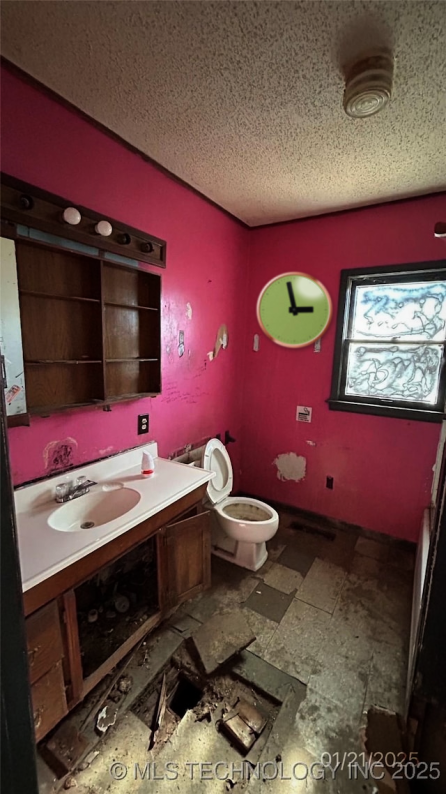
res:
2:58
